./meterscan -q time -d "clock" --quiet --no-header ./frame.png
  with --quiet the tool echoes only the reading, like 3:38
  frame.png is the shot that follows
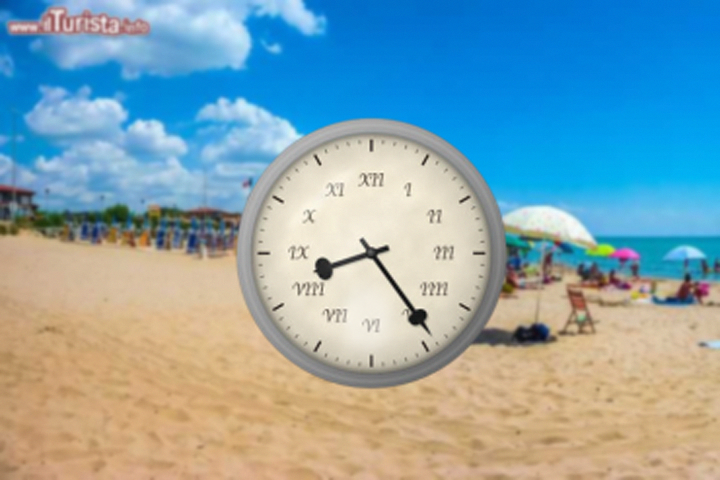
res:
8:24
